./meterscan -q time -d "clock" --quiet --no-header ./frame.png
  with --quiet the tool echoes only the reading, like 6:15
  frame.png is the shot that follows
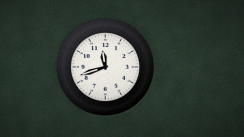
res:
11:42
